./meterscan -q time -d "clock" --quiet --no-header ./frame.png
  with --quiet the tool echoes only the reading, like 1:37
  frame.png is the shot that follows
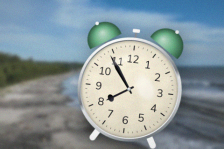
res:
7:54
